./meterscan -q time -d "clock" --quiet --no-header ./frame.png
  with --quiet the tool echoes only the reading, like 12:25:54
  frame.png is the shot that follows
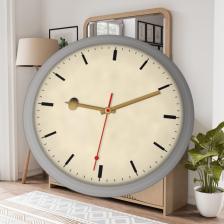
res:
9:10:31
